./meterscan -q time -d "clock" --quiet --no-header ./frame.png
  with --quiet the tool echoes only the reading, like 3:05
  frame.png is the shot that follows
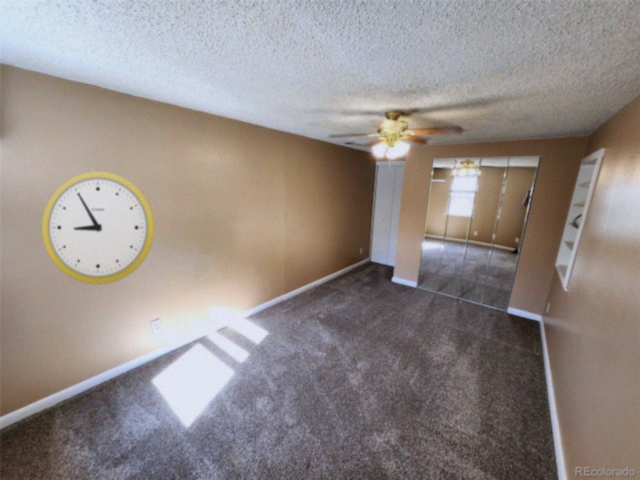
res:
8:55
